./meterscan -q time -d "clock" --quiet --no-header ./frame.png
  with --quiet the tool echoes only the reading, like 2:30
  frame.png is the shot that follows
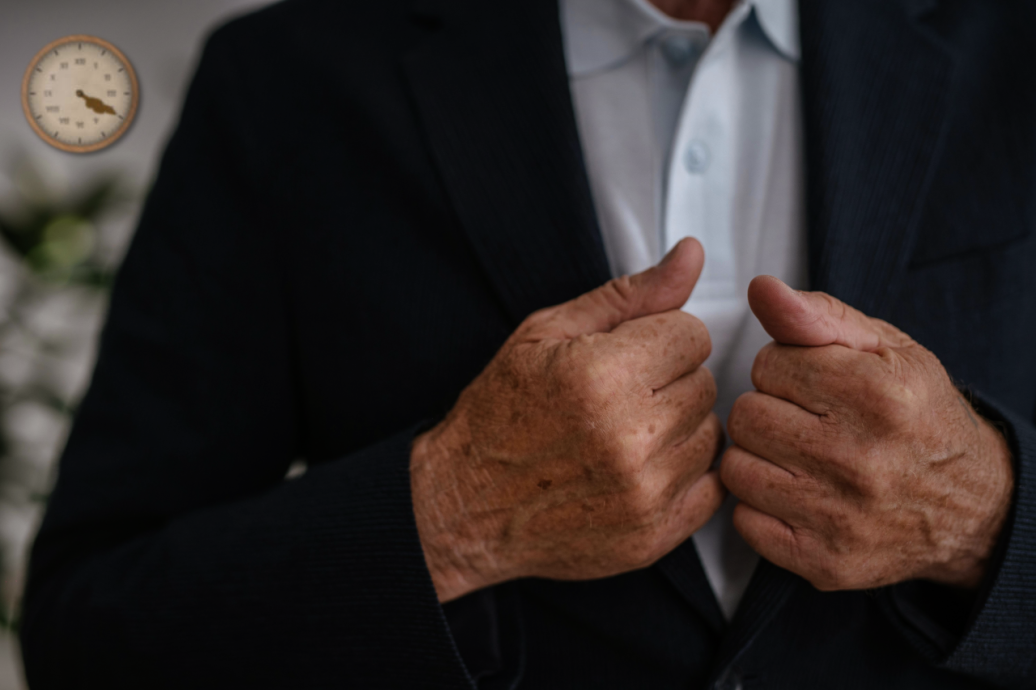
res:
4:20
